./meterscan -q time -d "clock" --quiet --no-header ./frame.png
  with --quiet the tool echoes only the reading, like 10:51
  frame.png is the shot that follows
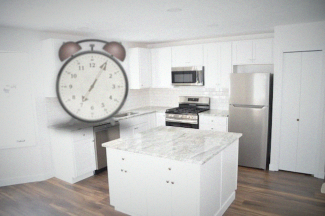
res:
7:05
